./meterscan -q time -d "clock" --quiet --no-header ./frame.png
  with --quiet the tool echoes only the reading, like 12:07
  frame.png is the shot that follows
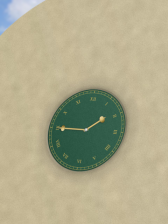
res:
1:45
